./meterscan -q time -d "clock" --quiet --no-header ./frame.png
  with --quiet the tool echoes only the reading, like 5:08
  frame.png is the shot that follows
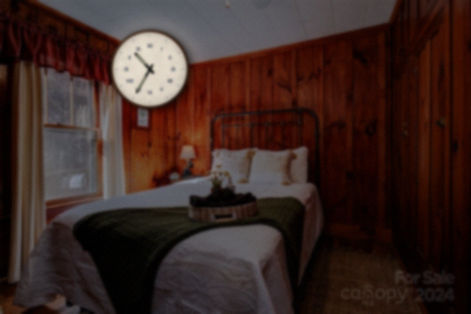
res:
10:35
